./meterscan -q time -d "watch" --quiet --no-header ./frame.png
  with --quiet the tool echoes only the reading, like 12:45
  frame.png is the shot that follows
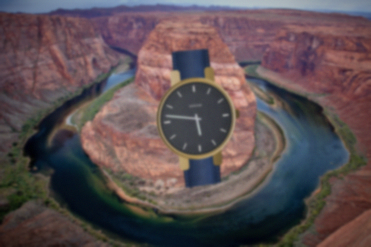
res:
5:47
